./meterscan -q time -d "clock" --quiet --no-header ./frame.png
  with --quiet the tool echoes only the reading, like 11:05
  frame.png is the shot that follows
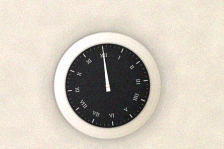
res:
12:00
